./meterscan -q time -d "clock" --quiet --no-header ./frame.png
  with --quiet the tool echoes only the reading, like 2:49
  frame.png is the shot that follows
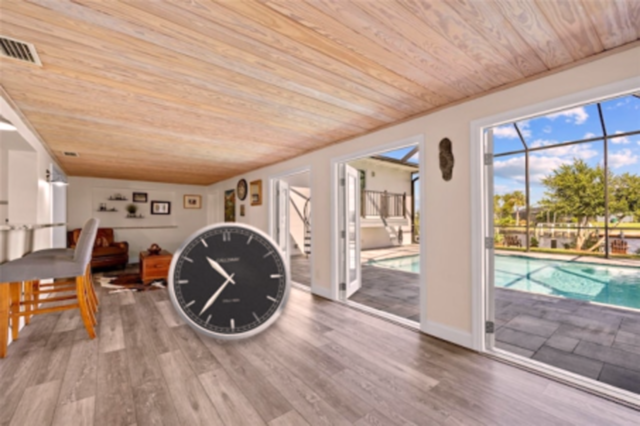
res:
10:37
